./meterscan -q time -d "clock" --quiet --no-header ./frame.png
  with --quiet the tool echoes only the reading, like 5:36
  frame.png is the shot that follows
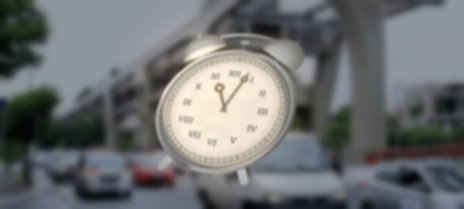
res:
11:03
